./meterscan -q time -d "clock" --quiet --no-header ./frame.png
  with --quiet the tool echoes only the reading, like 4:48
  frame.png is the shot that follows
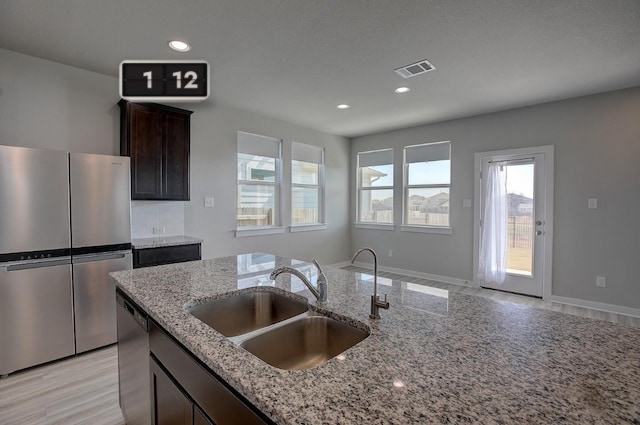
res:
1:12
